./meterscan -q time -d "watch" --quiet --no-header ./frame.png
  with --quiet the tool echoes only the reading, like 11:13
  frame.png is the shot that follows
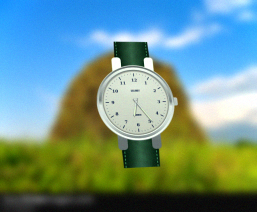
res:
6:24
